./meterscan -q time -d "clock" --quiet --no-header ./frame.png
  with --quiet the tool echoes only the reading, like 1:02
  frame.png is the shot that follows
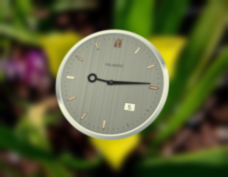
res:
9:14
